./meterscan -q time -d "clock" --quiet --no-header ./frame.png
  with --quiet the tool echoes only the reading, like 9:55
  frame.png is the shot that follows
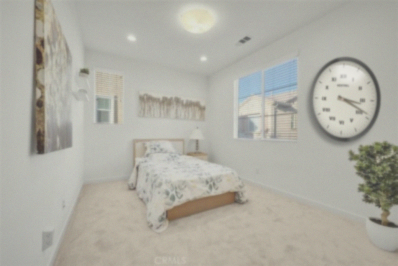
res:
3:19
